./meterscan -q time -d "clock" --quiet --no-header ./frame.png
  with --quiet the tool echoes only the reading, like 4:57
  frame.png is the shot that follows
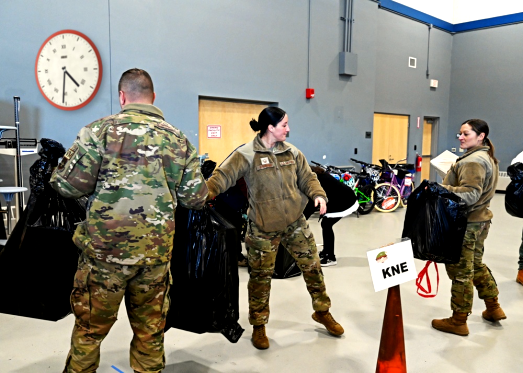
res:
4:31
